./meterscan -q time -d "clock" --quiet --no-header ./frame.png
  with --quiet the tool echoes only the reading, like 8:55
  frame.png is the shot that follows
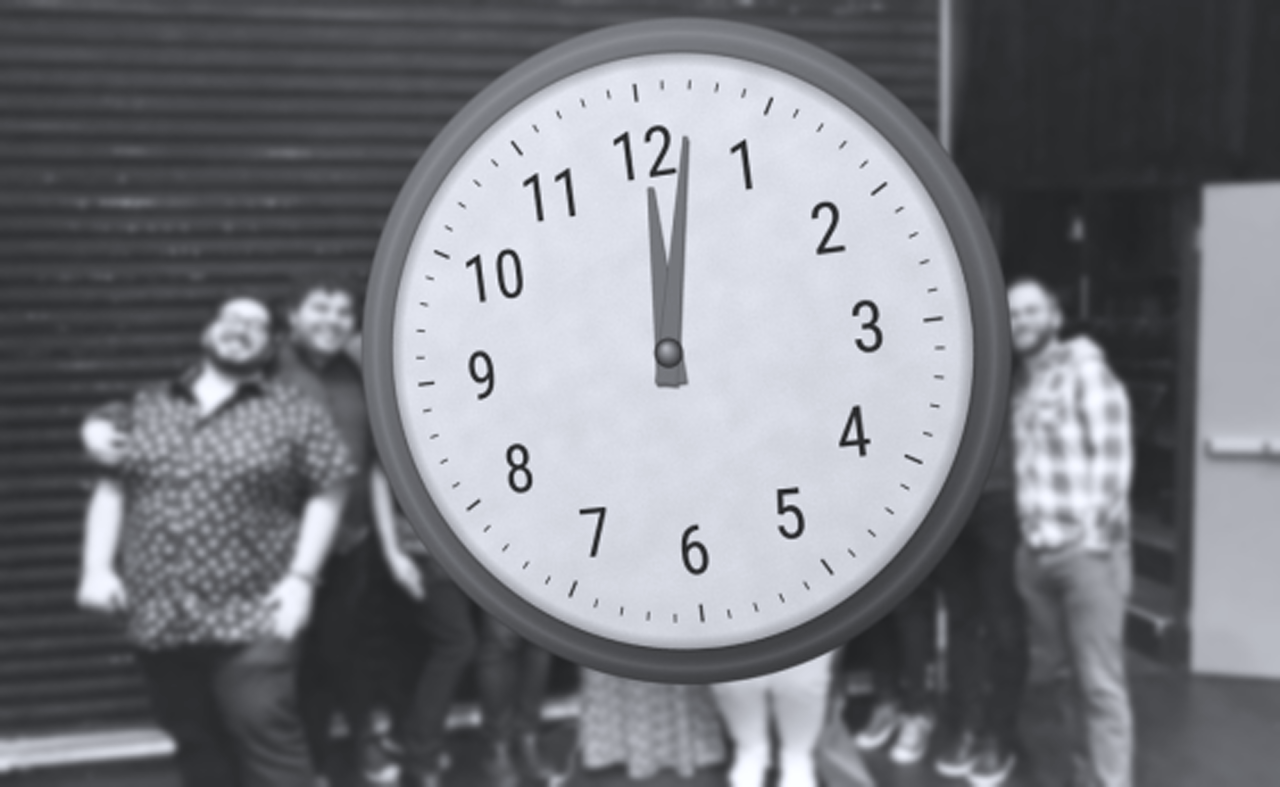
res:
12:02
